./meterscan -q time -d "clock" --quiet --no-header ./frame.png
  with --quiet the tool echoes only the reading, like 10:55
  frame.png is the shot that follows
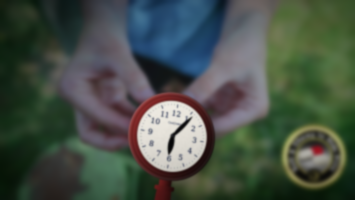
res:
6:06
